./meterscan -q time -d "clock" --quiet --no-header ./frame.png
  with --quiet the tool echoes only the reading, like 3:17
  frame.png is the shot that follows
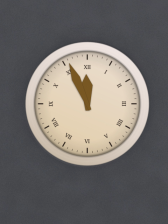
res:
11:56
